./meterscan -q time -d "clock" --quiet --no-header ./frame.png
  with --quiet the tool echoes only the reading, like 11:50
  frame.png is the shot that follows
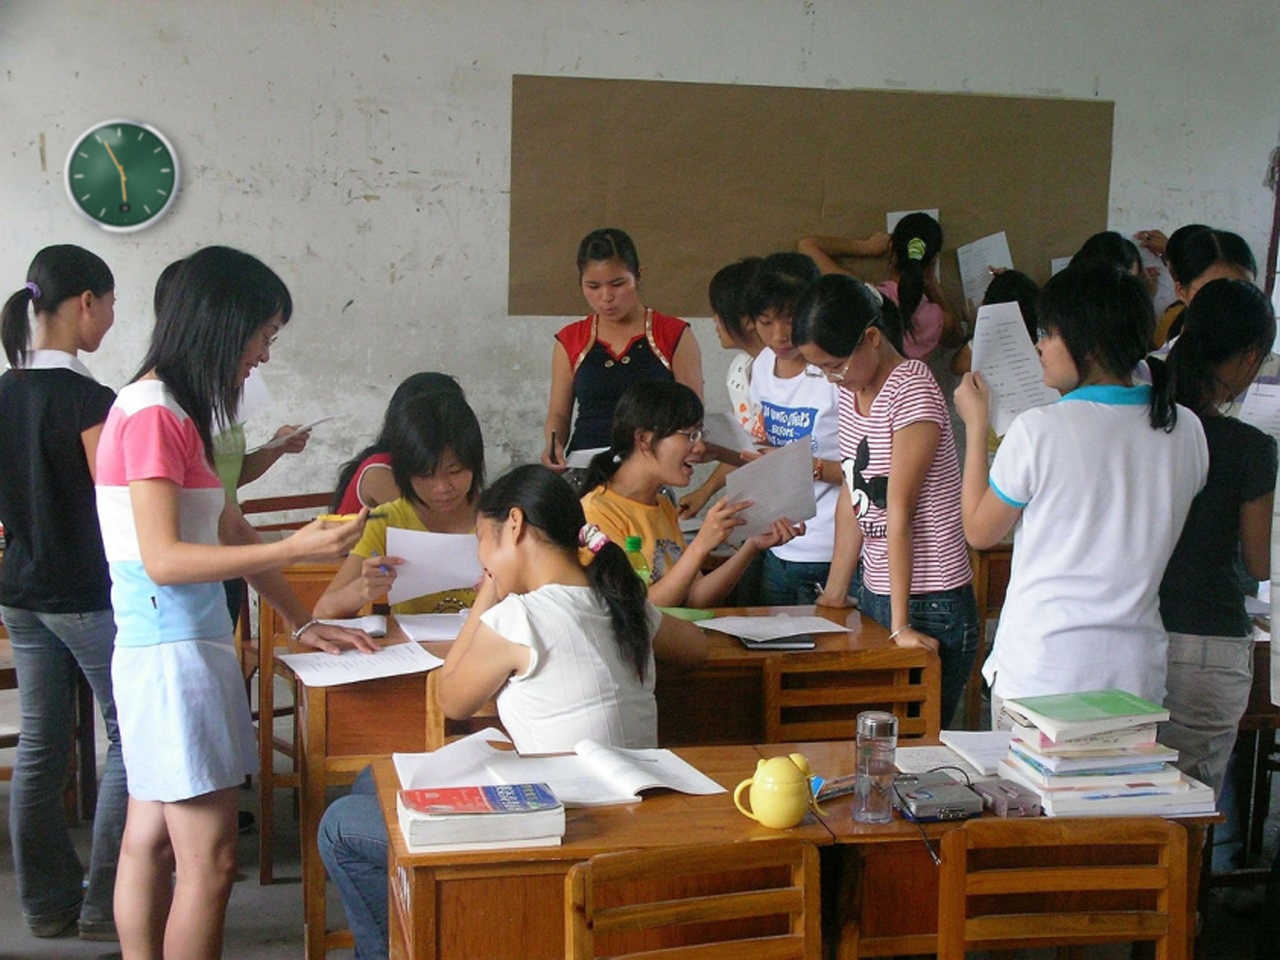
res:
5:56
